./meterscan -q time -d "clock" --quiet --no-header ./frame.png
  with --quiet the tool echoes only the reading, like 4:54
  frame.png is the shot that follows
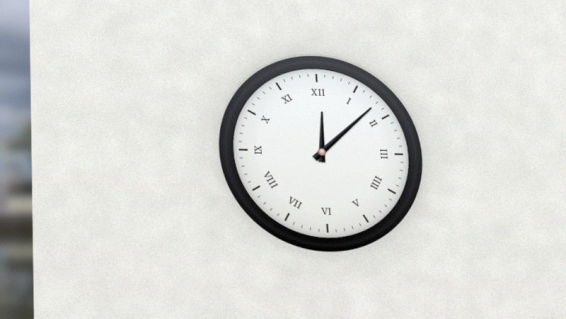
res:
12:08
